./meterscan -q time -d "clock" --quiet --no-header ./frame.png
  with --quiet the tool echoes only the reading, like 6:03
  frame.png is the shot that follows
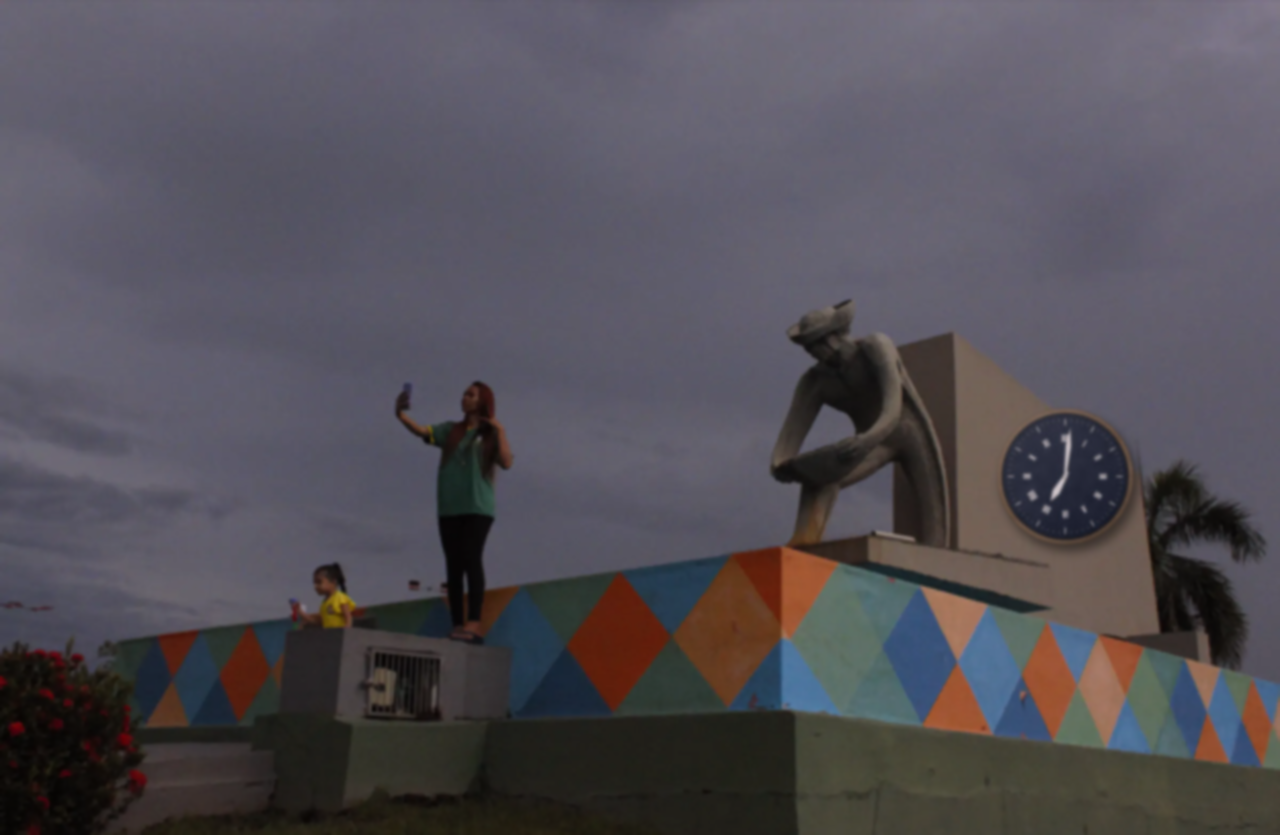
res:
7:01
